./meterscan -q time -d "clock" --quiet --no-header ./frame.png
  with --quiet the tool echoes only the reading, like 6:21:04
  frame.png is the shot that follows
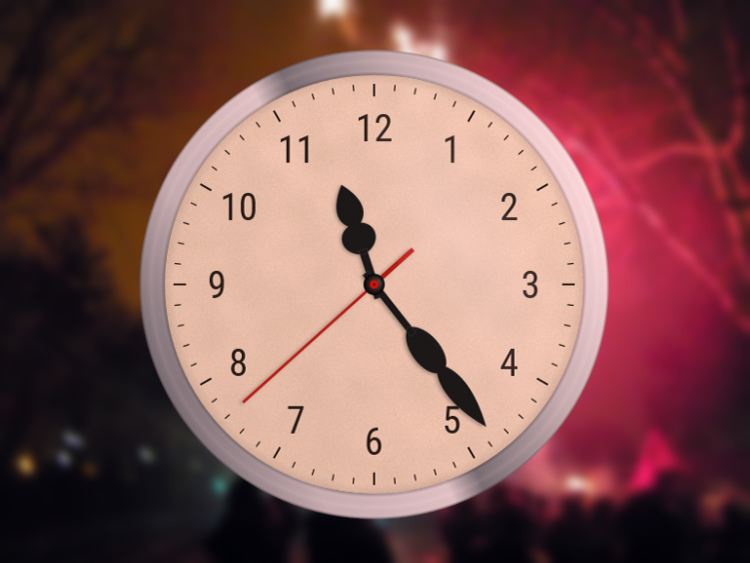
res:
11:23:38
